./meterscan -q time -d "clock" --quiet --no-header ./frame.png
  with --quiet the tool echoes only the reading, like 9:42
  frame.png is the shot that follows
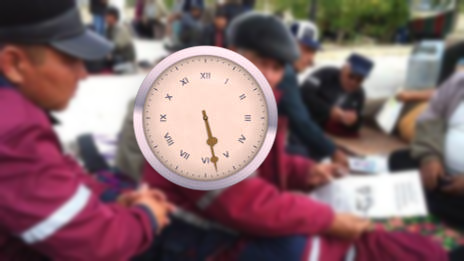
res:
5:28
